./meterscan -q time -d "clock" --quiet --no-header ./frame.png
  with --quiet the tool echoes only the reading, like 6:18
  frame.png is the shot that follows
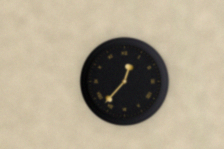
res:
12:37
